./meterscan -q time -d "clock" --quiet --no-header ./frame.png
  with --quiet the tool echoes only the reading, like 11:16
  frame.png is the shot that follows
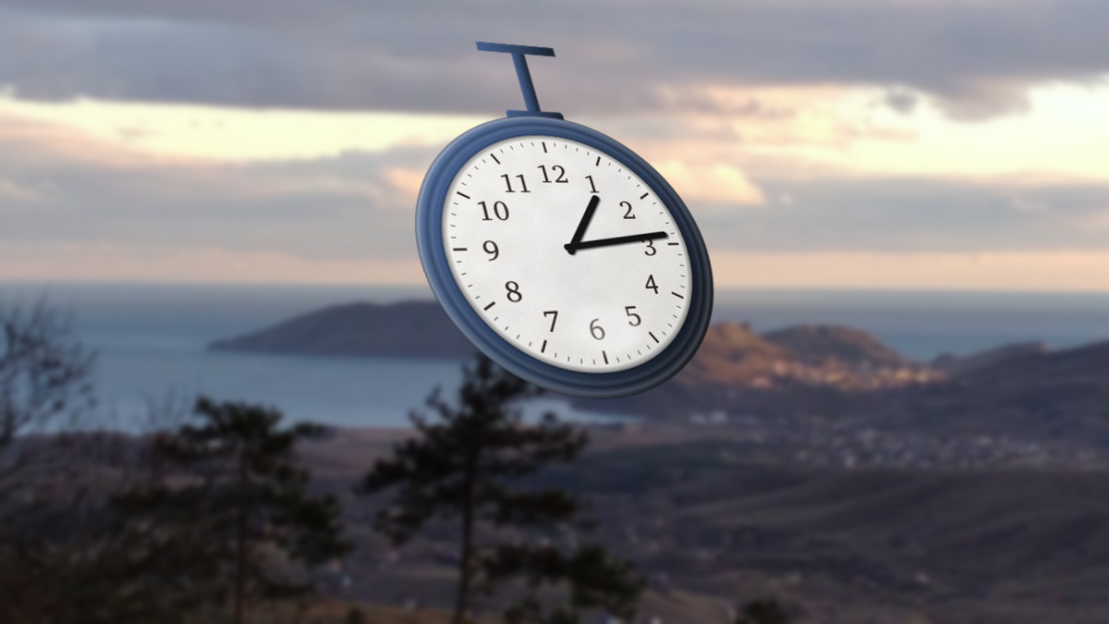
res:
1:14
